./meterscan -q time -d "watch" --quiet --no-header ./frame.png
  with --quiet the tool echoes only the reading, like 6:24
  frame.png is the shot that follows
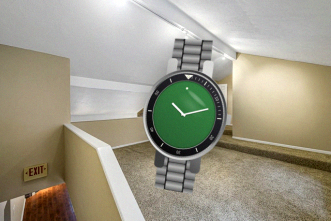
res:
10:12
